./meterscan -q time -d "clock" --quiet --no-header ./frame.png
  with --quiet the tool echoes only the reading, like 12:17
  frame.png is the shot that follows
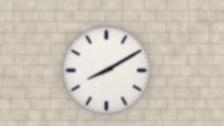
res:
8:10
